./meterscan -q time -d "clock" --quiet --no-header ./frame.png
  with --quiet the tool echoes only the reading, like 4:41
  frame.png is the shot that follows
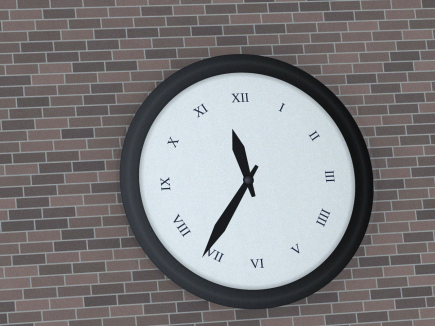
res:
11:36
